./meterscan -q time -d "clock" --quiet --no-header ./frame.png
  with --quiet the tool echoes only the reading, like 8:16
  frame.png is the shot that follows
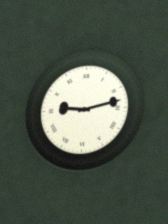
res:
9:13
